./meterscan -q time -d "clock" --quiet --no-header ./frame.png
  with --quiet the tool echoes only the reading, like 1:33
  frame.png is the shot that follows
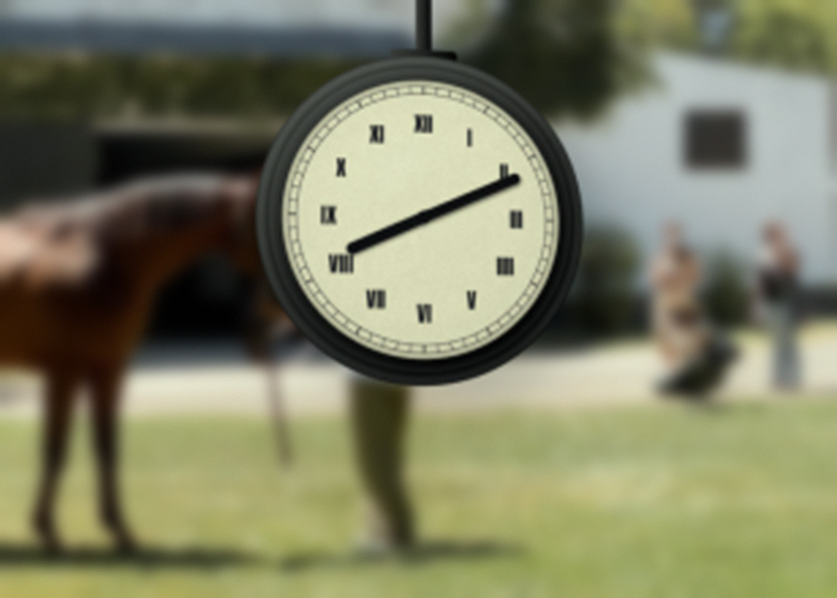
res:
8:11
